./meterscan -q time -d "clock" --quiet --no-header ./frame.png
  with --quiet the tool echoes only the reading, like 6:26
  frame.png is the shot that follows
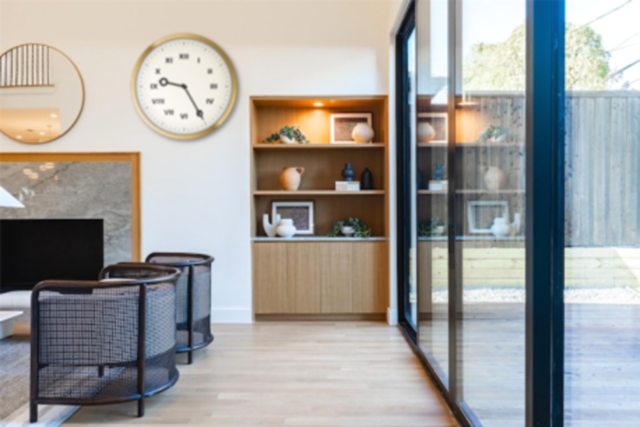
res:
9:25
